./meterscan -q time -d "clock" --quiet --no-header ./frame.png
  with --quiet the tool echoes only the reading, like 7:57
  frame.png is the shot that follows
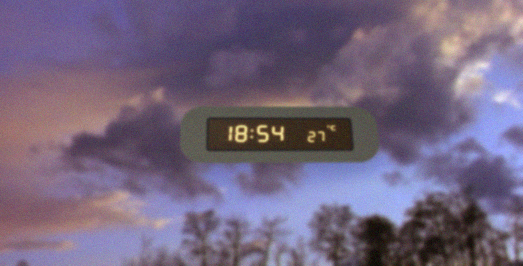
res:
18:54
